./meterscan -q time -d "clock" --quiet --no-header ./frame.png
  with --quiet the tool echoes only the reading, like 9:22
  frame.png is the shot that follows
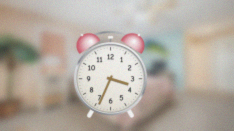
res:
3:34
